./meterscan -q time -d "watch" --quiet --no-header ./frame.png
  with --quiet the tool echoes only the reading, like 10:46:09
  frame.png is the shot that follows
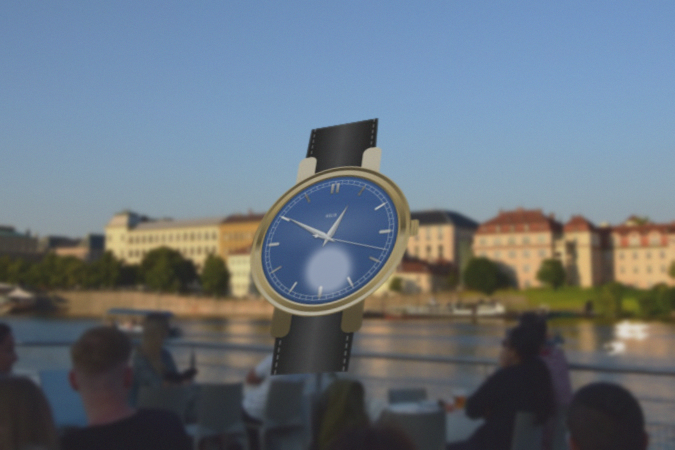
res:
12:50:18
